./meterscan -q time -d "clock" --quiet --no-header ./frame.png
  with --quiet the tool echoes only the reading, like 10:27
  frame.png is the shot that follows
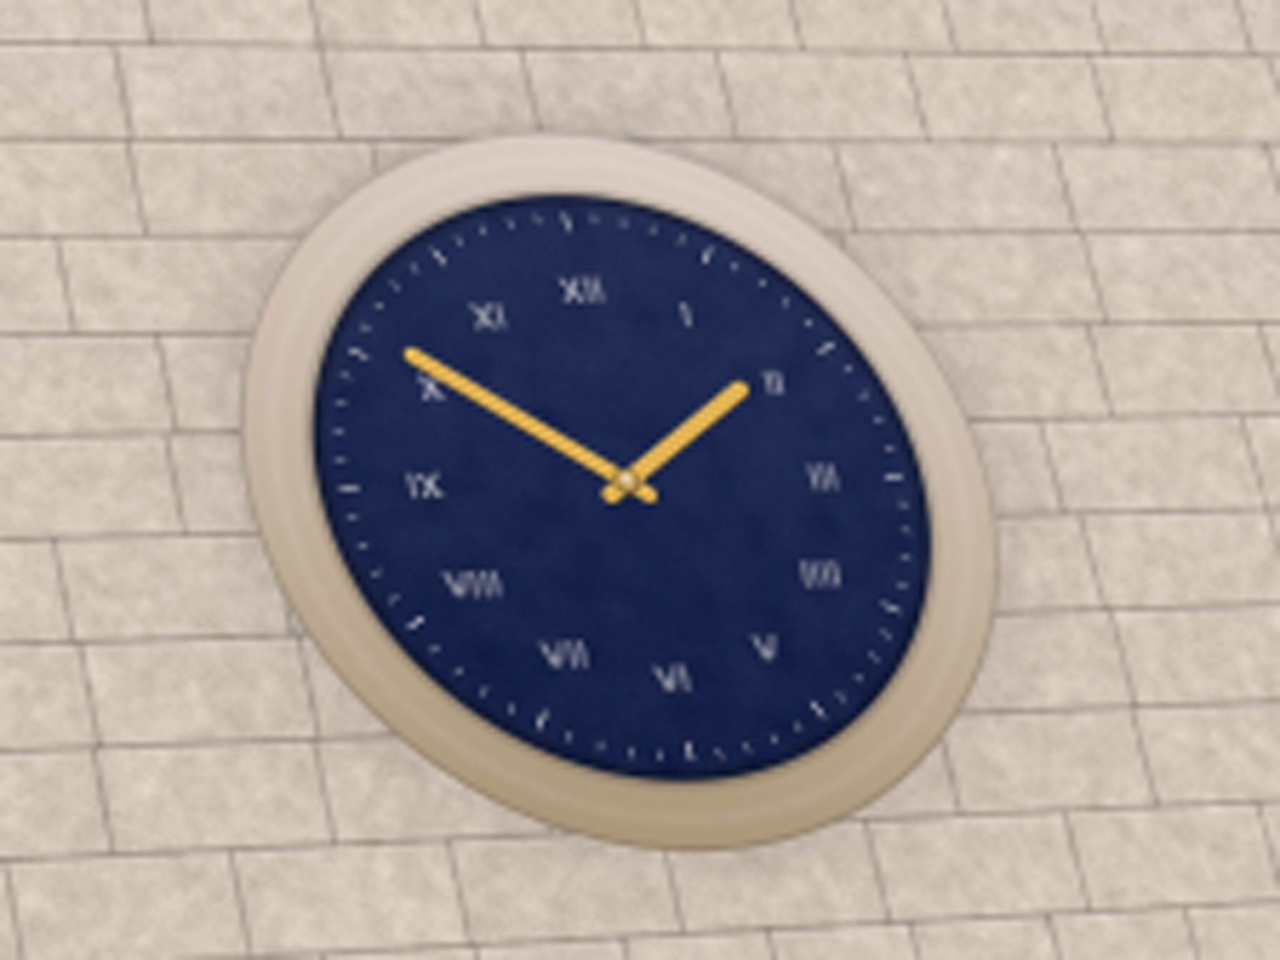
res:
1:51
